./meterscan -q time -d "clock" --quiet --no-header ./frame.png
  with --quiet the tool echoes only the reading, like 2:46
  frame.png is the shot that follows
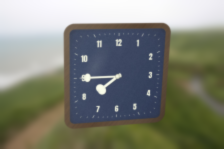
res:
7:45
